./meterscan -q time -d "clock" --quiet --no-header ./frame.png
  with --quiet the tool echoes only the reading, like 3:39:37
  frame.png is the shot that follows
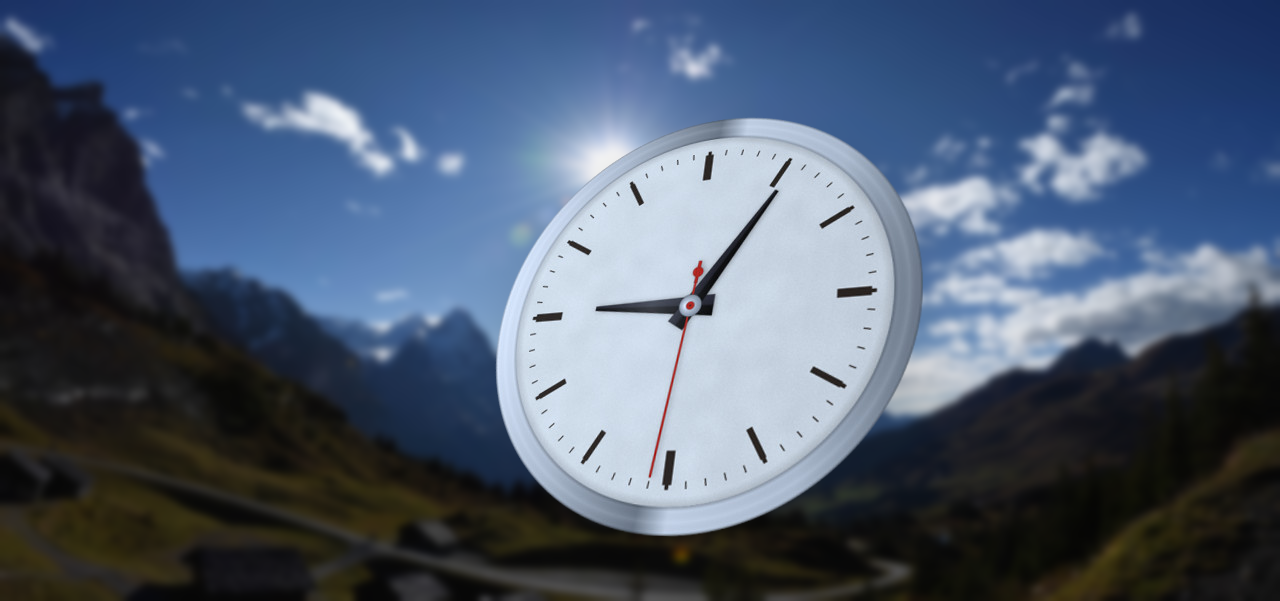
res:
9:05:31
